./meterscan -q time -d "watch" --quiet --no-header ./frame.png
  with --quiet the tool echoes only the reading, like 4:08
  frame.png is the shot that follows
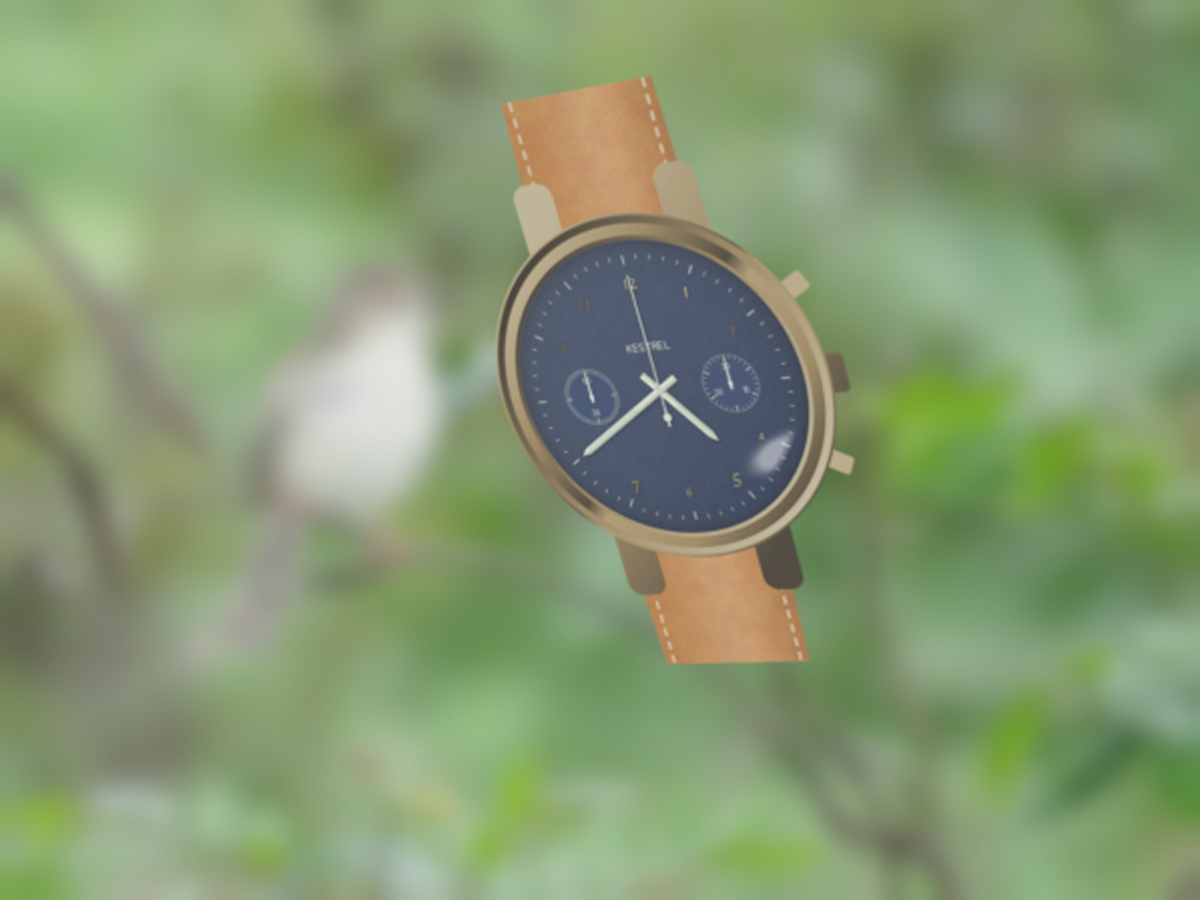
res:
4:40
